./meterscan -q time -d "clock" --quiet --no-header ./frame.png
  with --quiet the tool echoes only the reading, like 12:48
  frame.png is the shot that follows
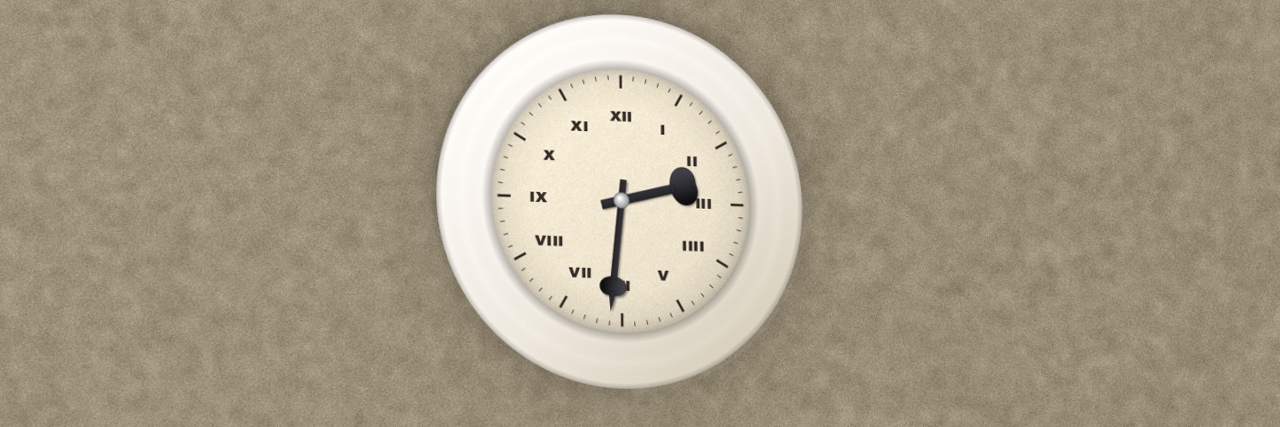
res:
2:31
